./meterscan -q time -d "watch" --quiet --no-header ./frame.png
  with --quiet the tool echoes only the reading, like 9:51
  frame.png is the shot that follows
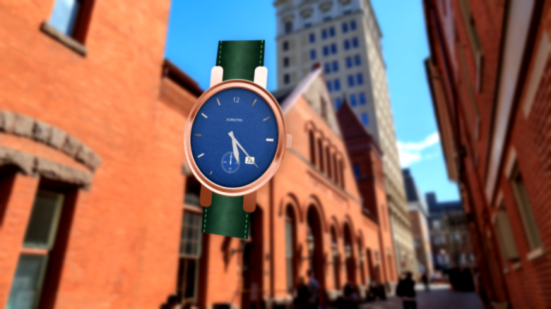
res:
5:22
